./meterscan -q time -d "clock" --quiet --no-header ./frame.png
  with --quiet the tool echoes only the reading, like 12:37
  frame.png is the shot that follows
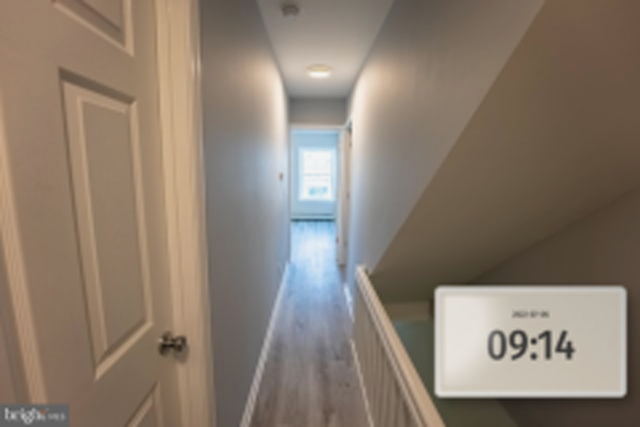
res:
9:14
